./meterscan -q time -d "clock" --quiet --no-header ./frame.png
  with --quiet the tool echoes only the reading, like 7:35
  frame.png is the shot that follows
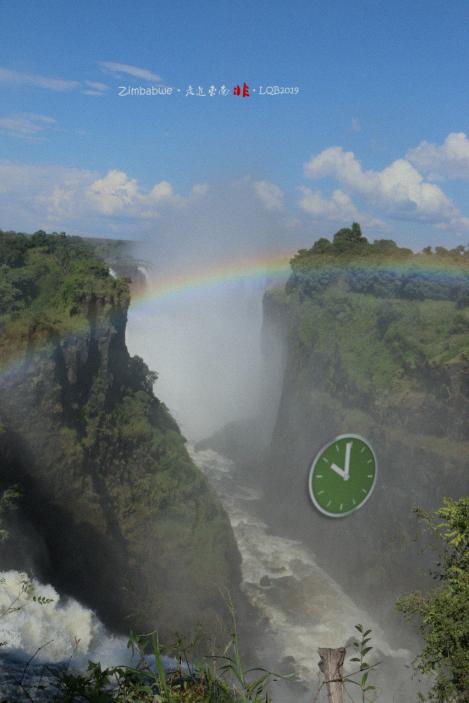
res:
9:59
